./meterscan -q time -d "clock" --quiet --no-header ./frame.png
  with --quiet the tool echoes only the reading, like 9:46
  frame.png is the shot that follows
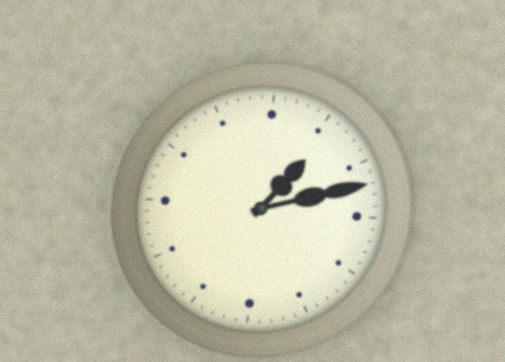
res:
1:12
